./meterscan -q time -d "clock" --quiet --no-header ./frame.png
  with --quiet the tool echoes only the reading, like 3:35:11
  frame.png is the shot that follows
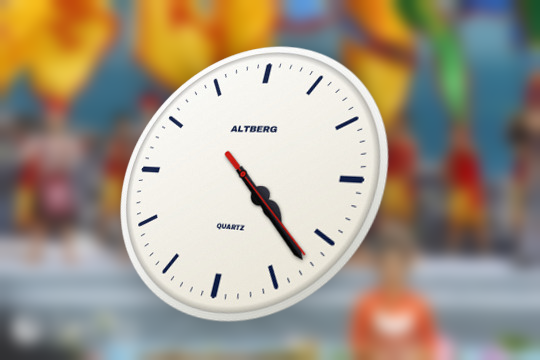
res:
4:22:22
